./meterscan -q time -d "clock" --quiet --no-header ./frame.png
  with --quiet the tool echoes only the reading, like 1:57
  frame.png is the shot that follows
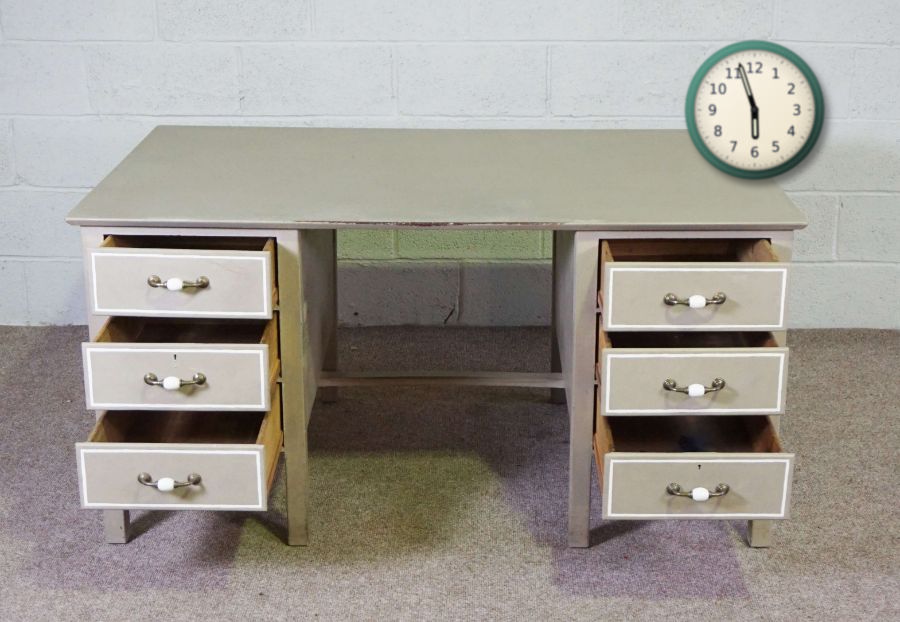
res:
5:57
